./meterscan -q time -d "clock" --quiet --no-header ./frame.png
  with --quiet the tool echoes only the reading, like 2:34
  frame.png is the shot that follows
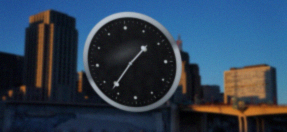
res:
1:37
